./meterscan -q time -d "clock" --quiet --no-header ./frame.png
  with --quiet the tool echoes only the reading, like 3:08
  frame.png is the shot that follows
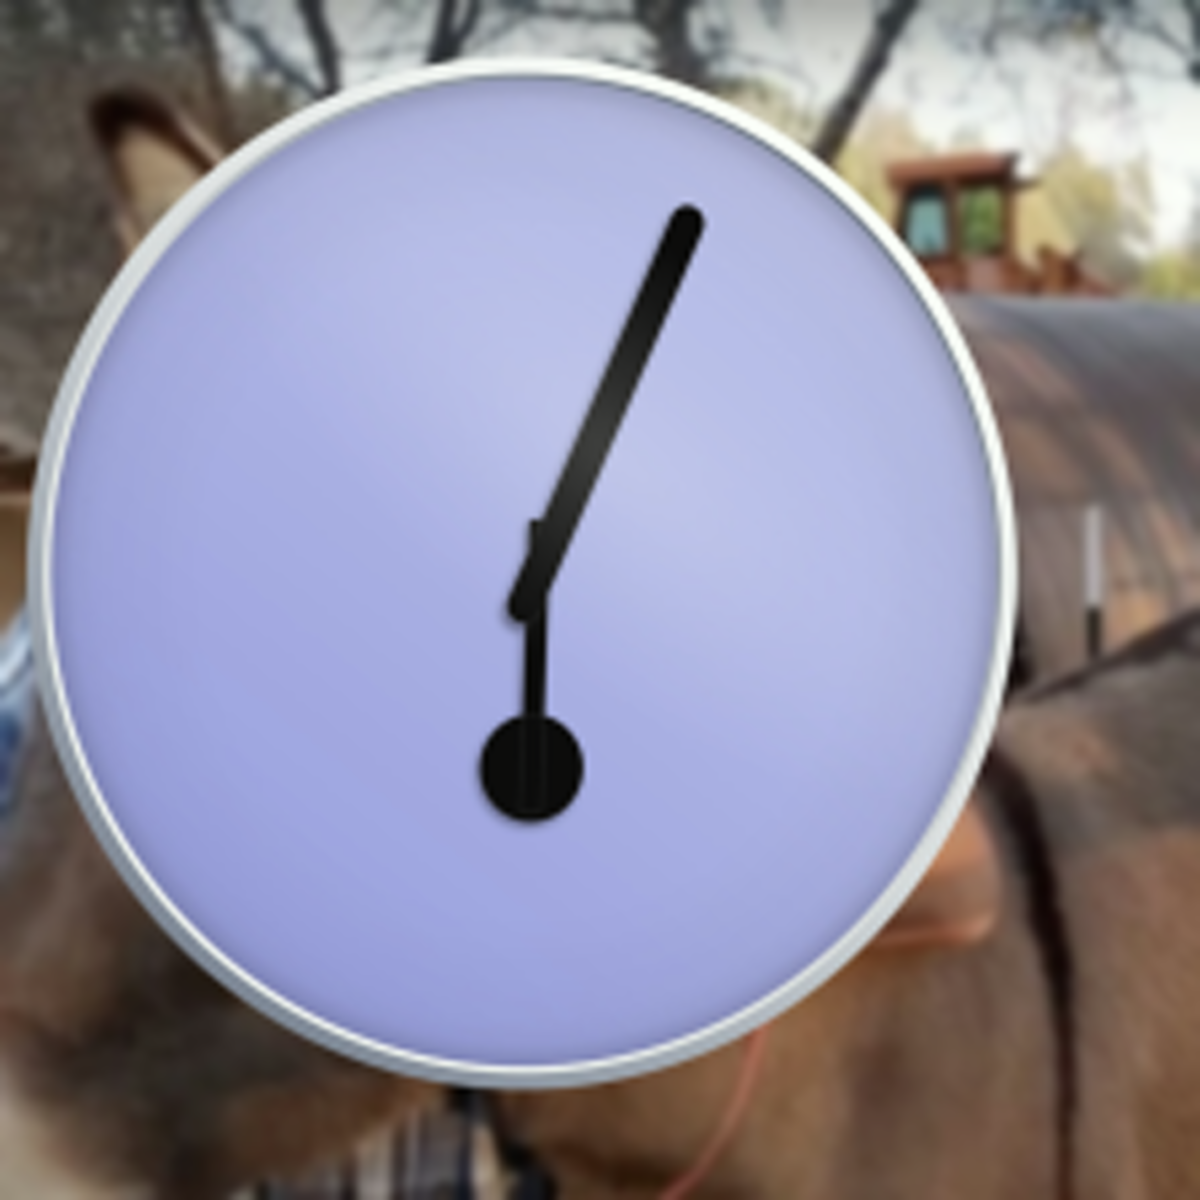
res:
6:04
